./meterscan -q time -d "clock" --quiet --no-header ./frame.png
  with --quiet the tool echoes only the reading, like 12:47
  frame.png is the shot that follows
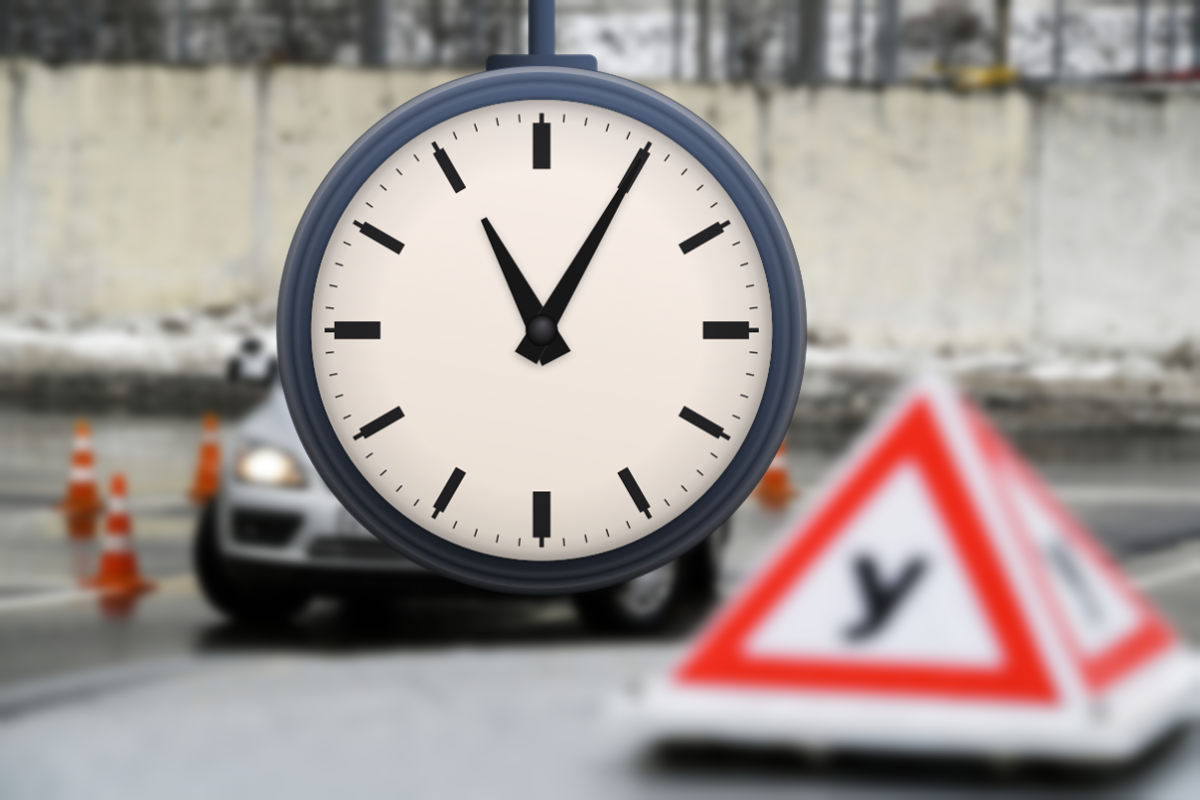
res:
11:05
